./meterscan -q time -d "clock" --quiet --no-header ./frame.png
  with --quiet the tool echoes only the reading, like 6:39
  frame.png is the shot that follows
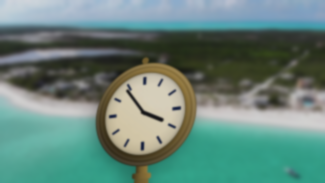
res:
3:54
